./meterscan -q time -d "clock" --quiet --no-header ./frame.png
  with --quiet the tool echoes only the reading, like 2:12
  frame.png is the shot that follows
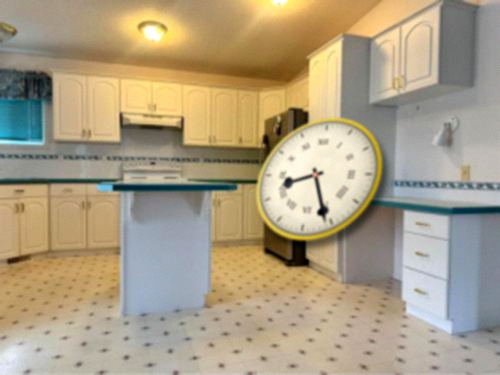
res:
8:26
